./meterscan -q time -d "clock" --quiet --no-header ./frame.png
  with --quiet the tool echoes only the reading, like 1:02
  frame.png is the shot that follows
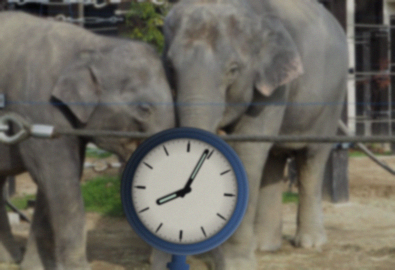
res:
8:04
